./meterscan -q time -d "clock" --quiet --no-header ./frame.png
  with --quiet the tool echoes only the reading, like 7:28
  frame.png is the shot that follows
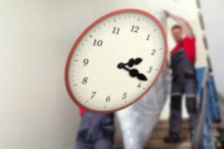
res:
2:18
